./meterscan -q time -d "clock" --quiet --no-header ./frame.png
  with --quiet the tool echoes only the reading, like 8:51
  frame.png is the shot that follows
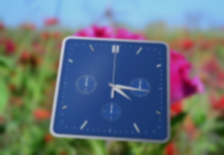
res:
4:16
